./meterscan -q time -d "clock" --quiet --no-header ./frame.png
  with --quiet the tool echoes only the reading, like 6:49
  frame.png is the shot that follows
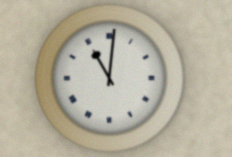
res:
11:01
